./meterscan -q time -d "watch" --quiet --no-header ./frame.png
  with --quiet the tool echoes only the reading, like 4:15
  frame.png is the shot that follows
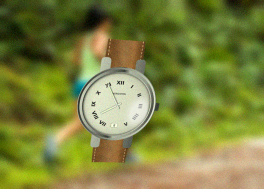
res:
7:55
